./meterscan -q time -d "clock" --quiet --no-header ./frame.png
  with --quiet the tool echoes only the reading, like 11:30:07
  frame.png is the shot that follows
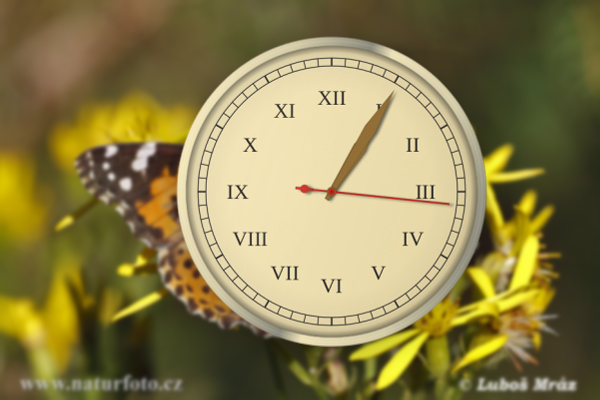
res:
1:05:16
